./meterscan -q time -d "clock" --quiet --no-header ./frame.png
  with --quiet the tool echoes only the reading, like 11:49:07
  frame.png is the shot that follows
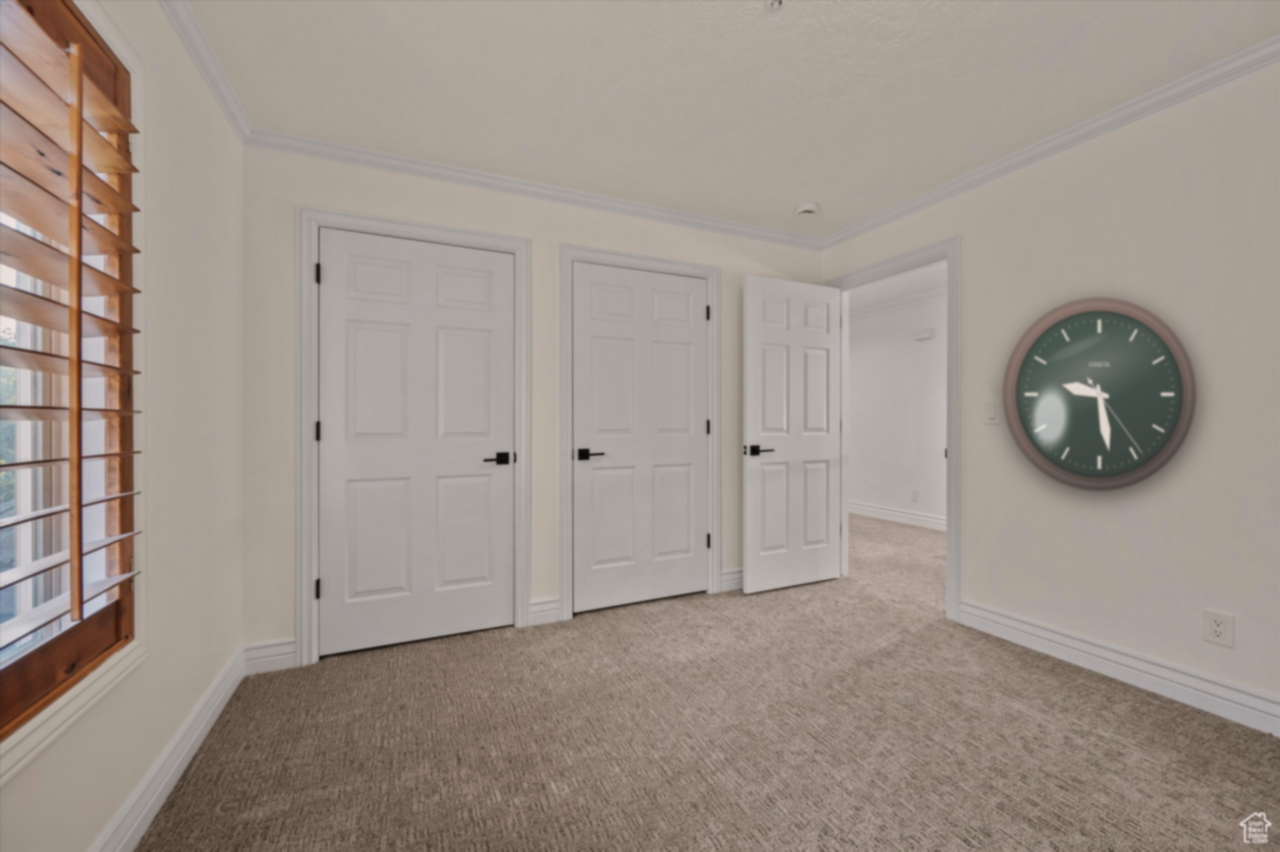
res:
9:28:24
